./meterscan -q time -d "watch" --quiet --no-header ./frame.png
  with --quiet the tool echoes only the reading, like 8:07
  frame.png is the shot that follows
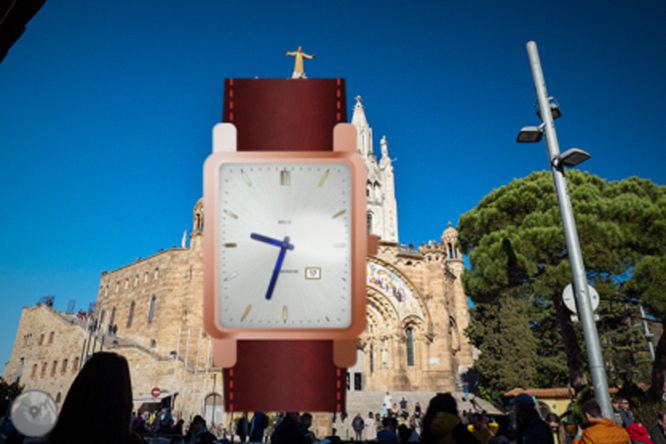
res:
9:33
